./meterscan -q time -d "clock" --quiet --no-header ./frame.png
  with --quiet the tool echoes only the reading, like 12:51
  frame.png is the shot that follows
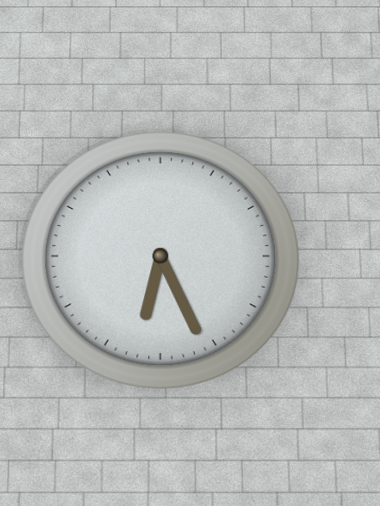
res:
6:26
